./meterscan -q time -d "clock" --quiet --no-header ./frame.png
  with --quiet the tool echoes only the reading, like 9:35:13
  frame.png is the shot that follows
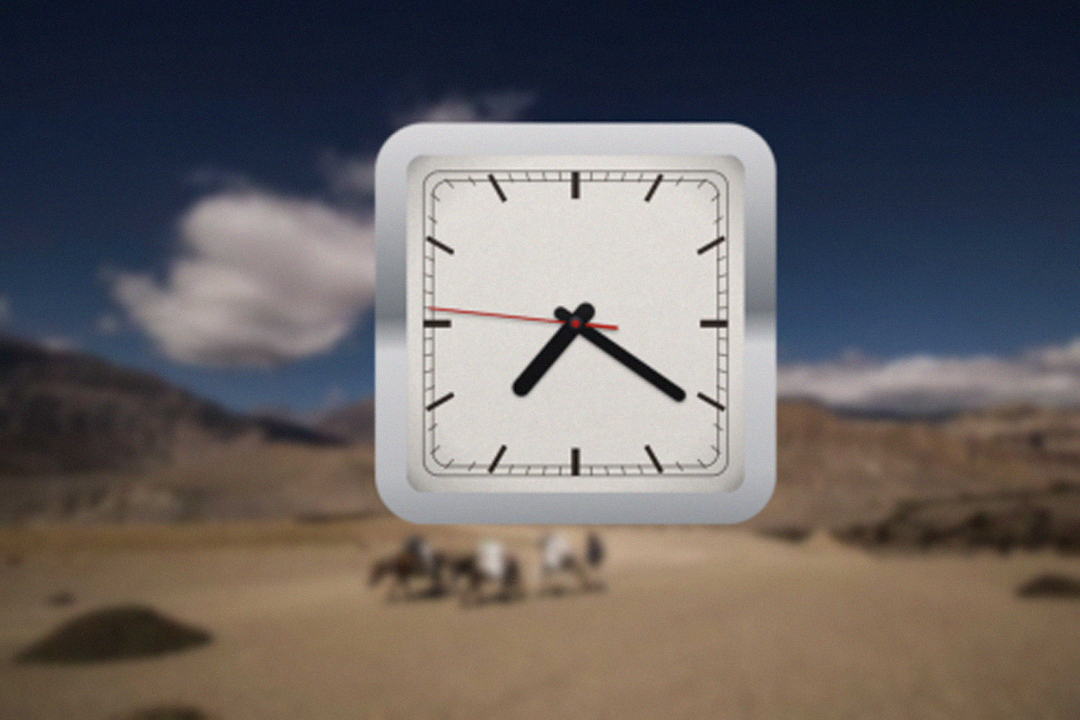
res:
7:20:46
